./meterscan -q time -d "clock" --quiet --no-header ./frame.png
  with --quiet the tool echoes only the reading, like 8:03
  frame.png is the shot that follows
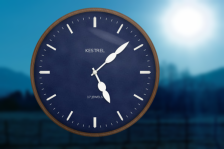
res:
5:08
